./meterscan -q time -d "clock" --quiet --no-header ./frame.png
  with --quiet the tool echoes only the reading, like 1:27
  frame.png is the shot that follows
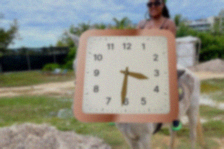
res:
3:31
